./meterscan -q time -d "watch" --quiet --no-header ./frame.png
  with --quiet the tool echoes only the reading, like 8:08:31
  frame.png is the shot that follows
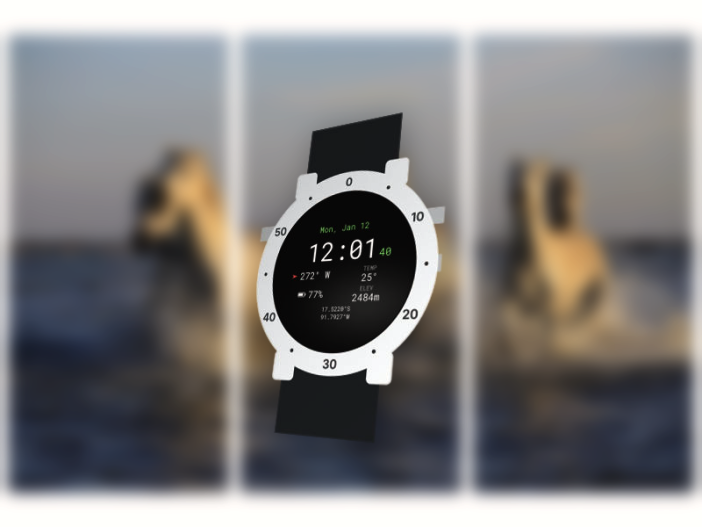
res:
12:01:40
